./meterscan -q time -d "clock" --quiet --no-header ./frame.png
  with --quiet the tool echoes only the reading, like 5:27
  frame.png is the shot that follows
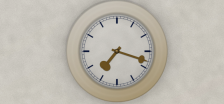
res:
7:18
